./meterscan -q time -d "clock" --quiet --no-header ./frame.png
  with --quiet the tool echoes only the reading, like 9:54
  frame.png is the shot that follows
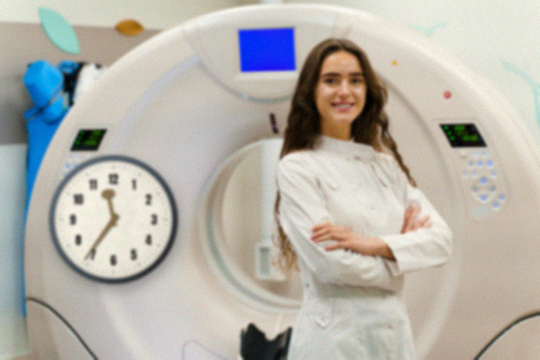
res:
11:36
